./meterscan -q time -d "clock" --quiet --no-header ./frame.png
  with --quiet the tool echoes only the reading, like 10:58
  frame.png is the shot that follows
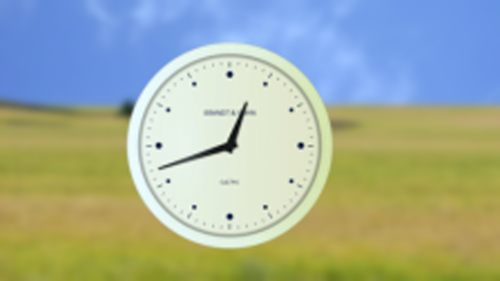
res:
12:42
